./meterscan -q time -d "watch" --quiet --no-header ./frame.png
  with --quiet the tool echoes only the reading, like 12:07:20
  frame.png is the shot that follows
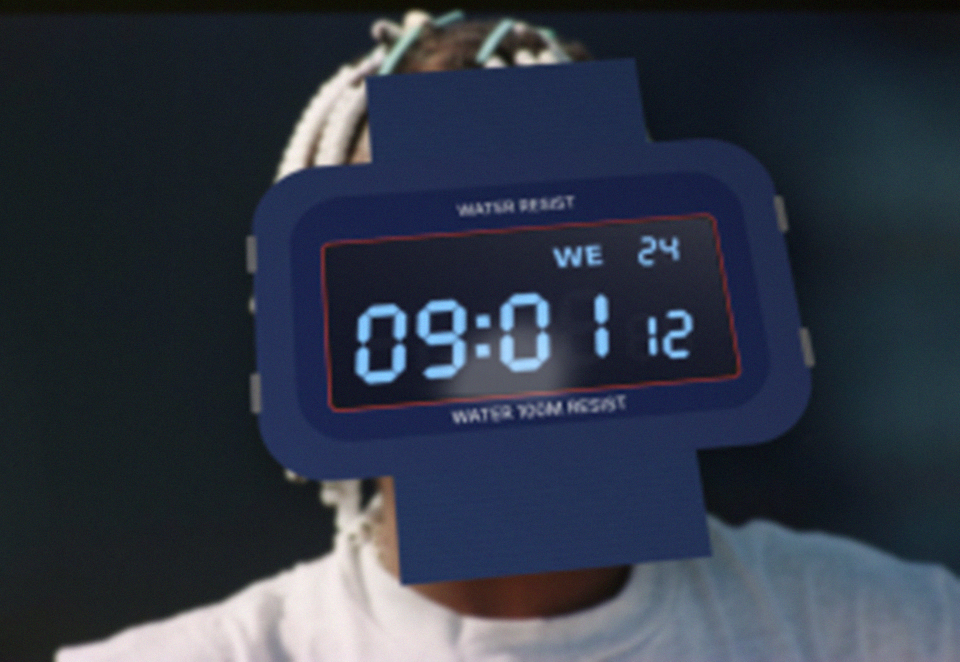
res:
9:01:12
